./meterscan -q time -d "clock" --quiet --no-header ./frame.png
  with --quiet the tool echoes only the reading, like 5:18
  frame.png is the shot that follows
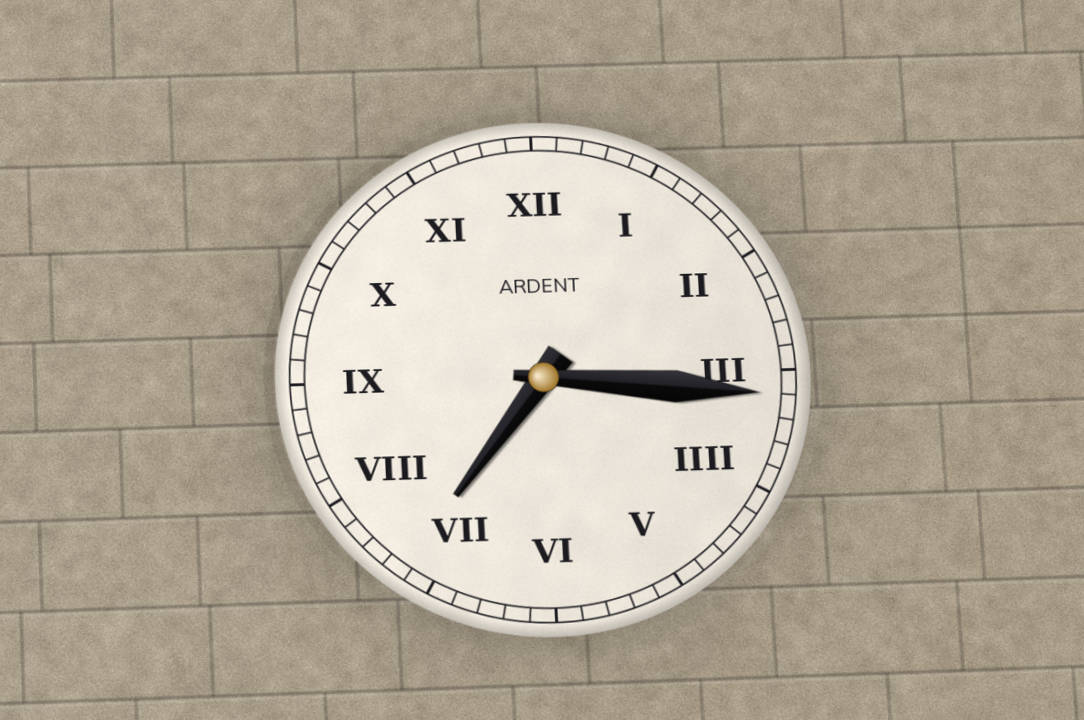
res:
7:16
